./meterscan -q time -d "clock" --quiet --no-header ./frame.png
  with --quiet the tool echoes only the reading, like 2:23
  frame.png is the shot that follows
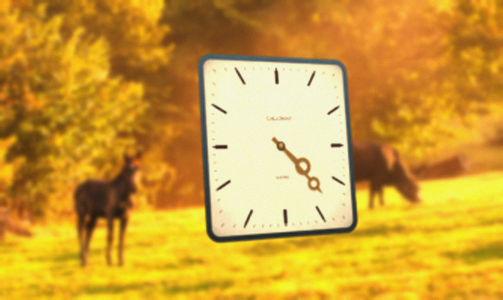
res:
4:23
